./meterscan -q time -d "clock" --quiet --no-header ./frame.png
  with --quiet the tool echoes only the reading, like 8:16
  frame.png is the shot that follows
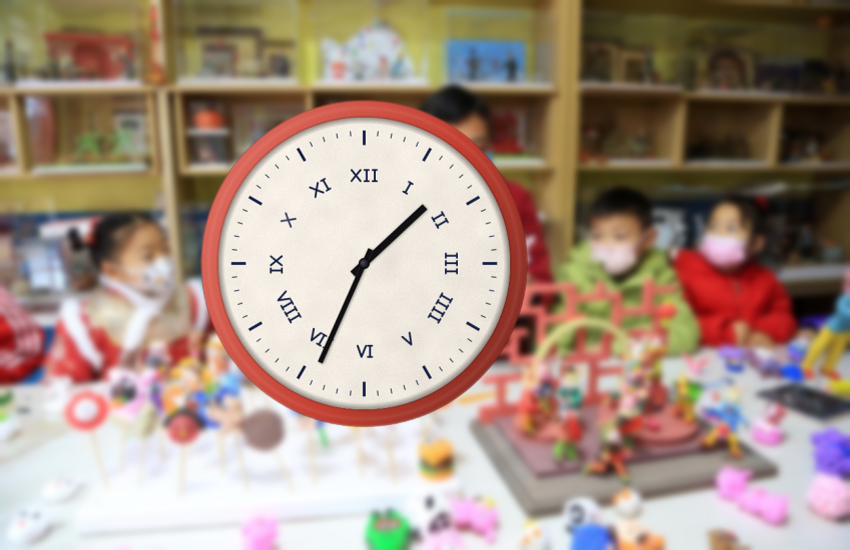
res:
1:34
